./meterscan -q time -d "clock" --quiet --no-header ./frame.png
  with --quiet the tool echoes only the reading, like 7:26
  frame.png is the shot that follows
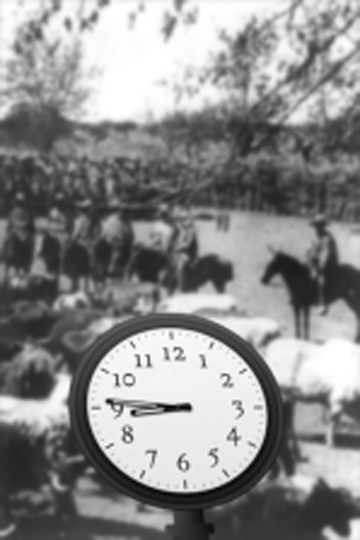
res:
8:46
